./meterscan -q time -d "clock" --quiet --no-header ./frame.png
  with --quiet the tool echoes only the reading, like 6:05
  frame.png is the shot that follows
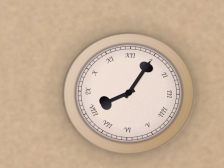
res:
8:05
